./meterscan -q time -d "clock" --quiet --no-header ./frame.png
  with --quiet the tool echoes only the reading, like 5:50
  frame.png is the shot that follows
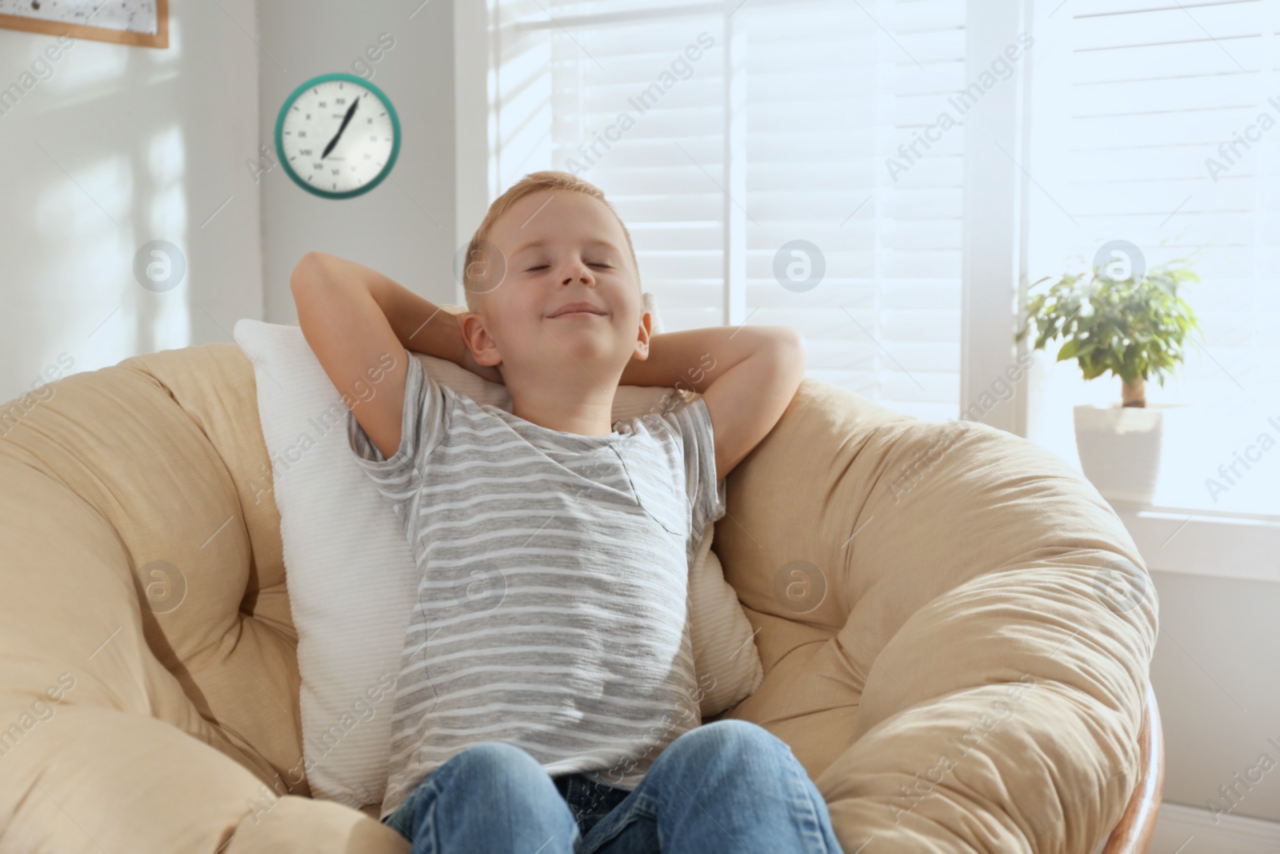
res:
7:04
